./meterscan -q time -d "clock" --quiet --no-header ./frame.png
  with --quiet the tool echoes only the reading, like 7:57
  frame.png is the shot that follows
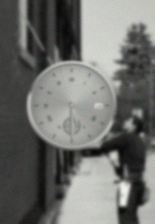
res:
5:30
